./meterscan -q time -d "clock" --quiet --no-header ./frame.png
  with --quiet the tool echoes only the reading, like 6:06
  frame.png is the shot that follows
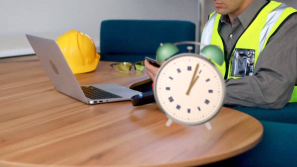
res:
1:03
